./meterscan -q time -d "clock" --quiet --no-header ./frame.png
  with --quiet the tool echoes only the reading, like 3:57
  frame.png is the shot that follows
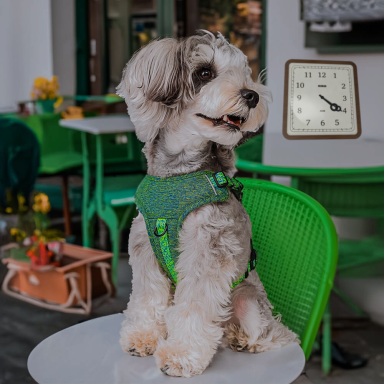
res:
4:21
